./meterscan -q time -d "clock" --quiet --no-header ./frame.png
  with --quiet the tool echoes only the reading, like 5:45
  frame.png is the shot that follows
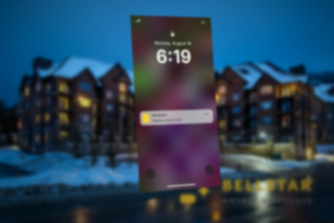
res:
6:19
